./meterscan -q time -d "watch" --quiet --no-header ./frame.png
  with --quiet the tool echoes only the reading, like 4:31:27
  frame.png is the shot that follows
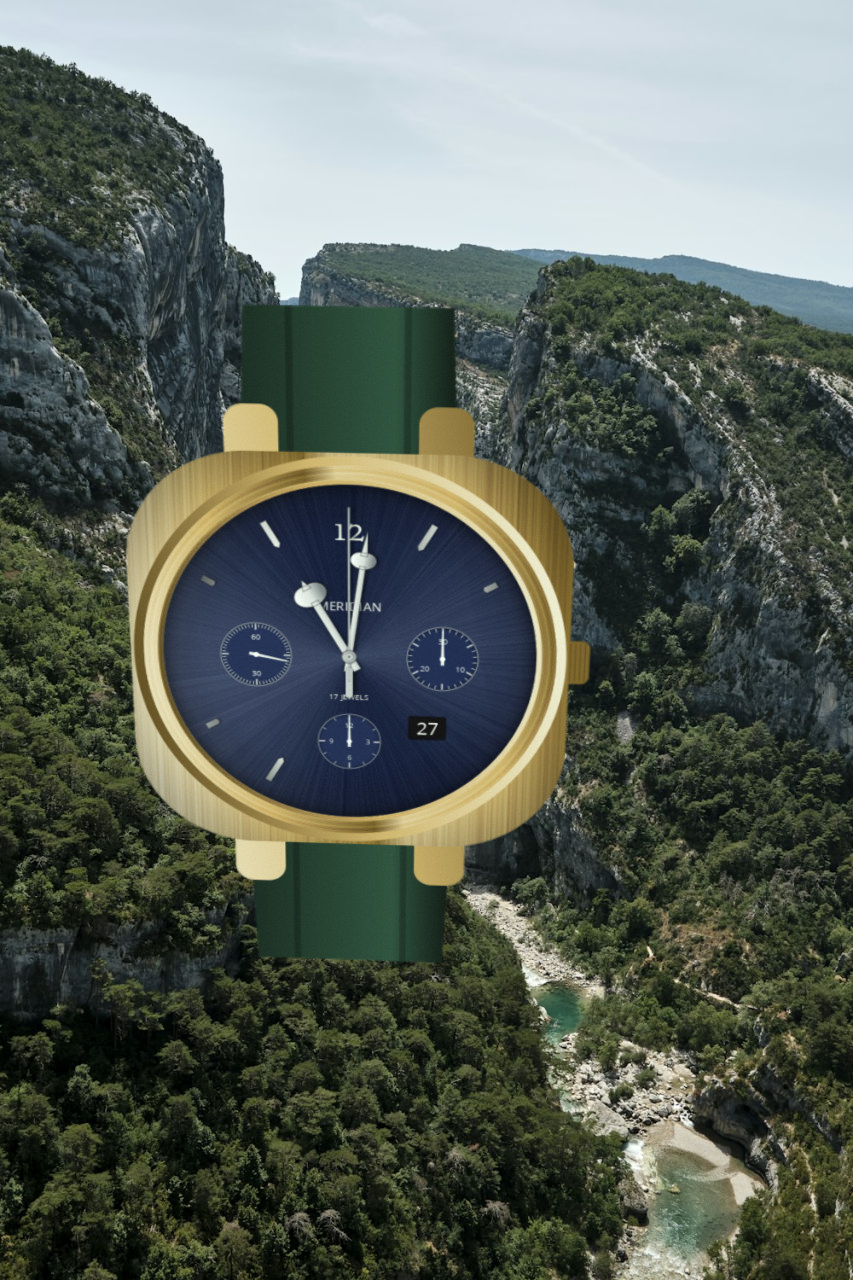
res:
11:01:17
